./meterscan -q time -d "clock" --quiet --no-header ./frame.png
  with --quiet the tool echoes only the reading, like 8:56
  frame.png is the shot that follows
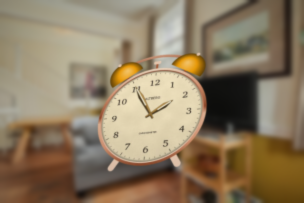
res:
1:55
